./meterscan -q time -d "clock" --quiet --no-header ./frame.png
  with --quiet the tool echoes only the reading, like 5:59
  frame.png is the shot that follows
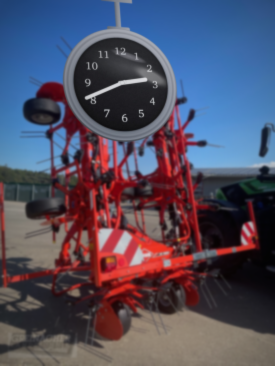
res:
2:41
